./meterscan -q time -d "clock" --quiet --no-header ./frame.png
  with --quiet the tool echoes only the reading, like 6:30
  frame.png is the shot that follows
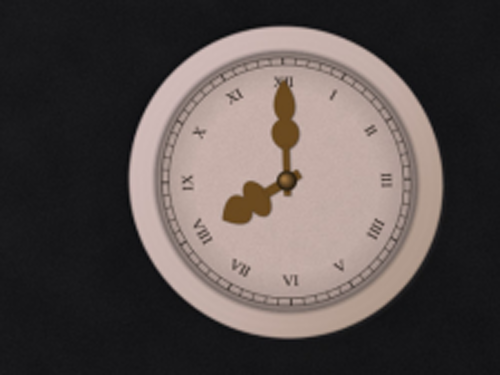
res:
8:00
